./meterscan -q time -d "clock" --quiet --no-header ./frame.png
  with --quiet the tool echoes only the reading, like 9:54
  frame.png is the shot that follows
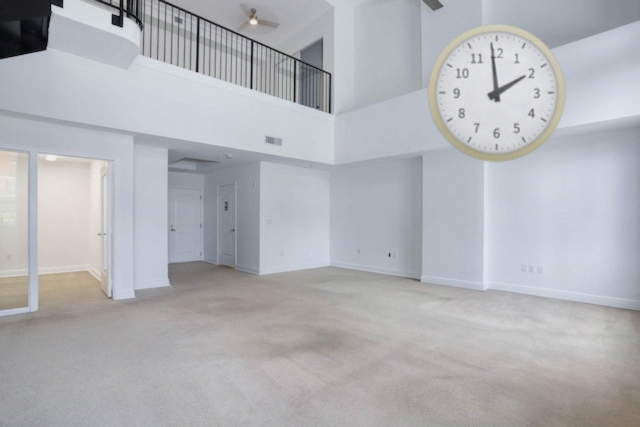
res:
1:59
